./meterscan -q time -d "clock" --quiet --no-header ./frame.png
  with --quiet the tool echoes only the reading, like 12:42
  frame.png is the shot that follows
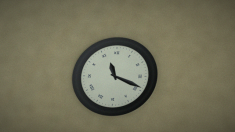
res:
11:19
